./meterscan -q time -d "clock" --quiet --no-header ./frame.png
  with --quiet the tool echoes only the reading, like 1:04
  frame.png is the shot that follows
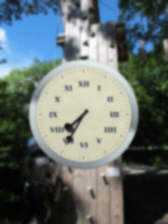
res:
7:35
